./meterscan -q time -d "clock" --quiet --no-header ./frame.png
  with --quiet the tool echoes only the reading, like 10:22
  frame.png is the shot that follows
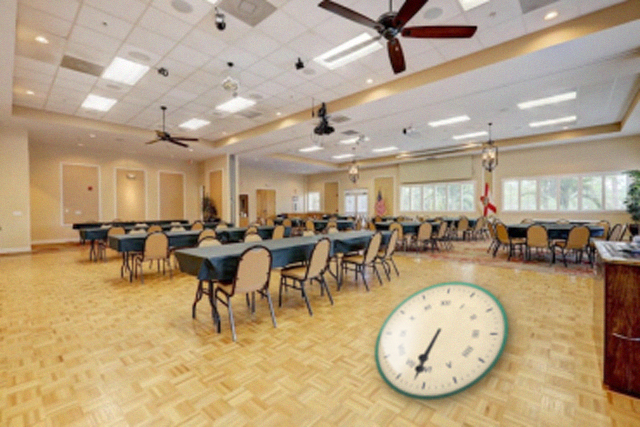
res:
6:32
